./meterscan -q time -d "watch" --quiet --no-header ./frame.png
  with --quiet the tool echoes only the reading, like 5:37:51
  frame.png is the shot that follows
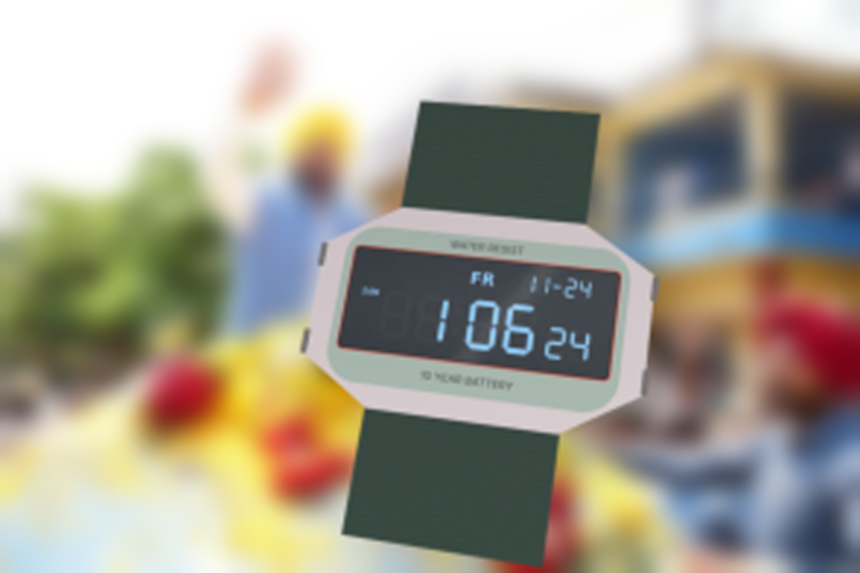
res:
1:06:24
